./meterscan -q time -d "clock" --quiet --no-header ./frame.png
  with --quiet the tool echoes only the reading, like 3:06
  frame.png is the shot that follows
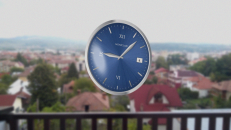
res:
9:07
